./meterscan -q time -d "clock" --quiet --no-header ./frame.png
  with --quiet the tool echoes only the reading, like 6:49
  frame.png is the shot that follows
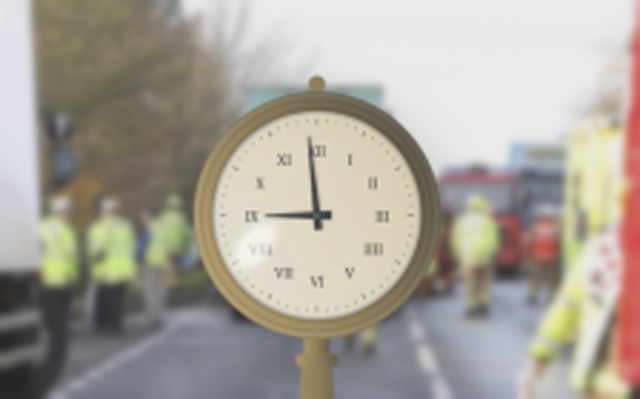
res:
8:59
